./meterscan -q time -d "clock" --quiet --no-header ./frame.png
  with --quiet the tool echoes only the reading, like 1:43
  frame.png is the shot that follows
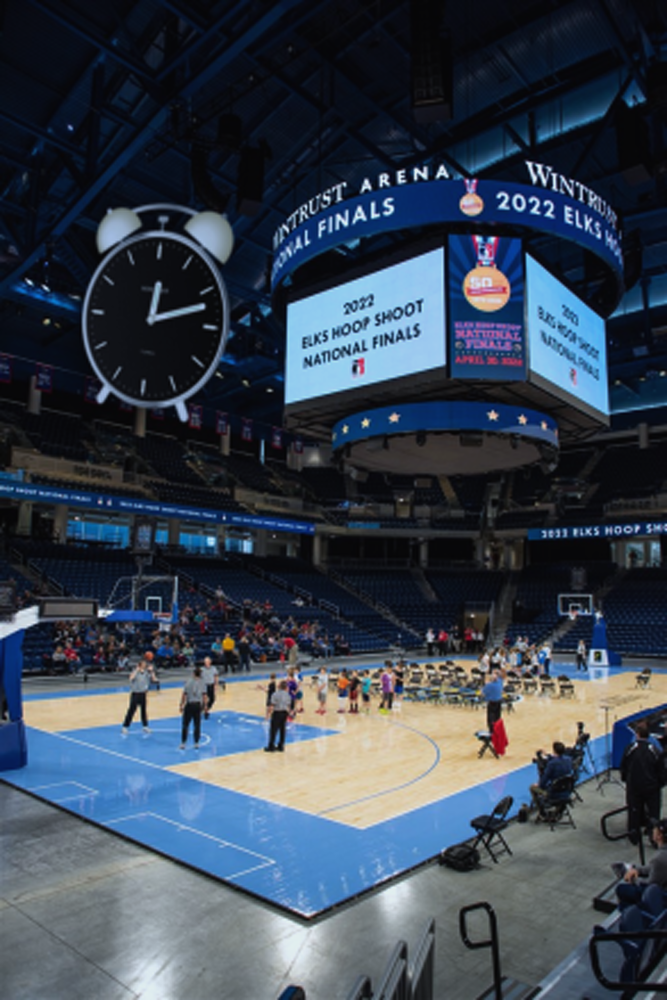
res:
12:12
